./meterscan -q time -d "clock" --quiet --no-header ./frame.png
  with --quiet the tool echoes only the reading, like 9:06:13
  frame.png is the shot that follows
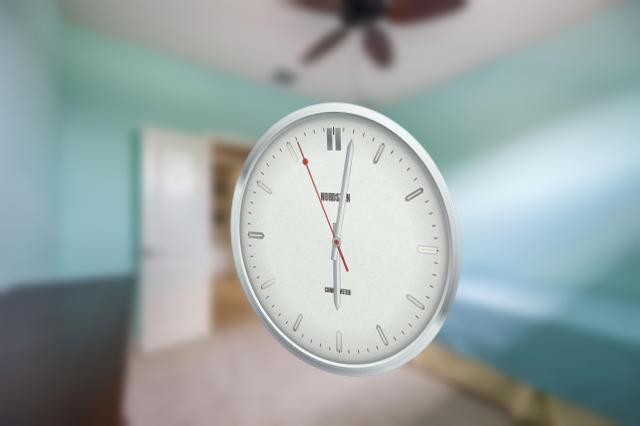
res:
6:01:56
